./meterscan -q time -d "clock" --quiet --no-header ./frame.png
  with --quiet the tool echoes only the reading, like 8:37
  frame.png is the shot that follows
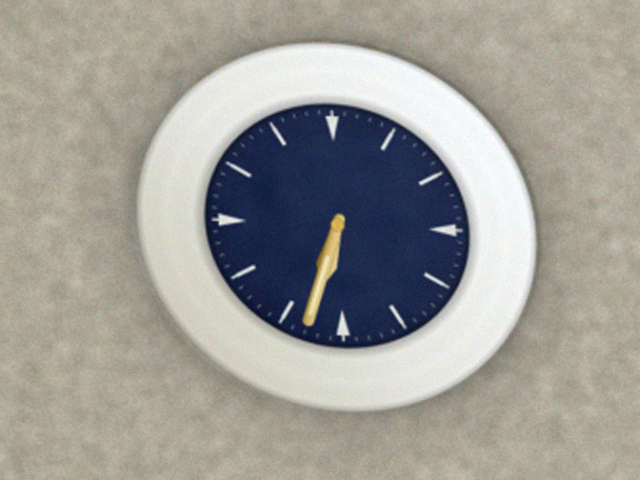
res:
6:33
